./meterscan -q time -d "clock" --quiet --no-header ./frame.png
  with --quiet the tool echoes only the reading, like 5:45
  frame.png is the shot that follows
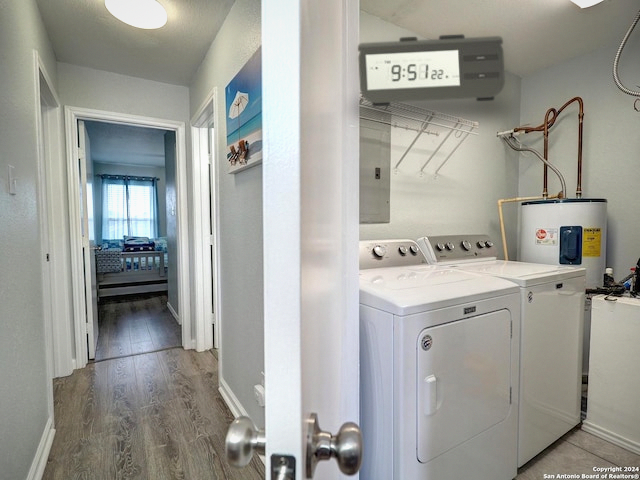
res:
9:51
